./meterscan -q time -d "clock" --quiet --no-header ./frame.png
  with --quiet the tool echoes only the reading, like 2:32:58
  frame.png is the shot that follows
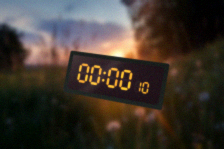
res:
0:00:10
